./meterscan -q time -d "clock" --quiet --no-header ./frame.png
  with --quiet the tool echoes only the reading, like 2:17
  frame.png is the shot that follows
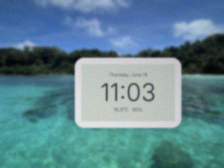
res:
11:03
